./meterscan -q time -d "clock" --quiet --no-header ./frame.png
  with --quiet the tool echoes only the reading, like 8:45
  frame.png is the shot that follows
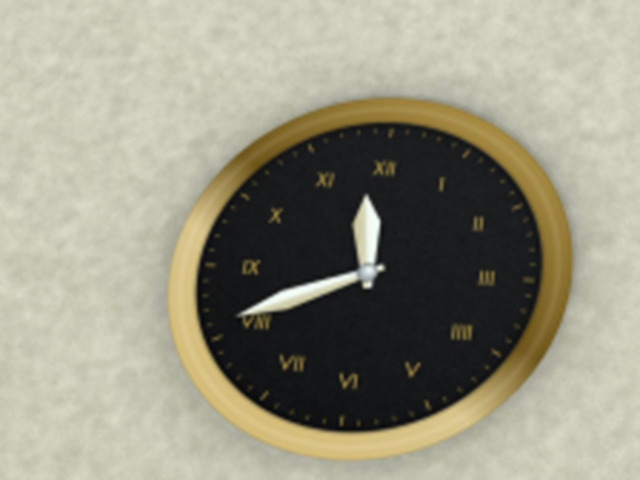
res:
11:41
